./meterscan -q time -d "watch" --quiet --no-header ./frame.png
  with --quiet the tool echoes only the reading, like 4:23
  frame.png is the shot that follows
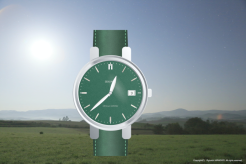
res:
12:38
